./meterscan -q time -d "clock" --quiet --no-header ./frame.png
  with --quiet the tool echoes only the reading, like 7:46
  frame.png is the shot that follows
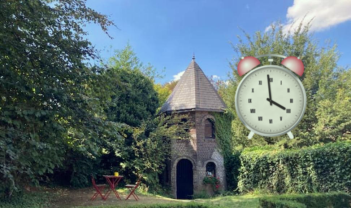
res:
3:59
